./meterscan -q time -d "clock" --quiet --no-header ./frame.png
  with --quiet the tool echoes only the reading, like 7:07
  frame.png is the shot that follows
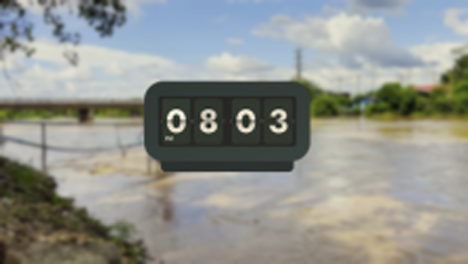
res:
8:03
